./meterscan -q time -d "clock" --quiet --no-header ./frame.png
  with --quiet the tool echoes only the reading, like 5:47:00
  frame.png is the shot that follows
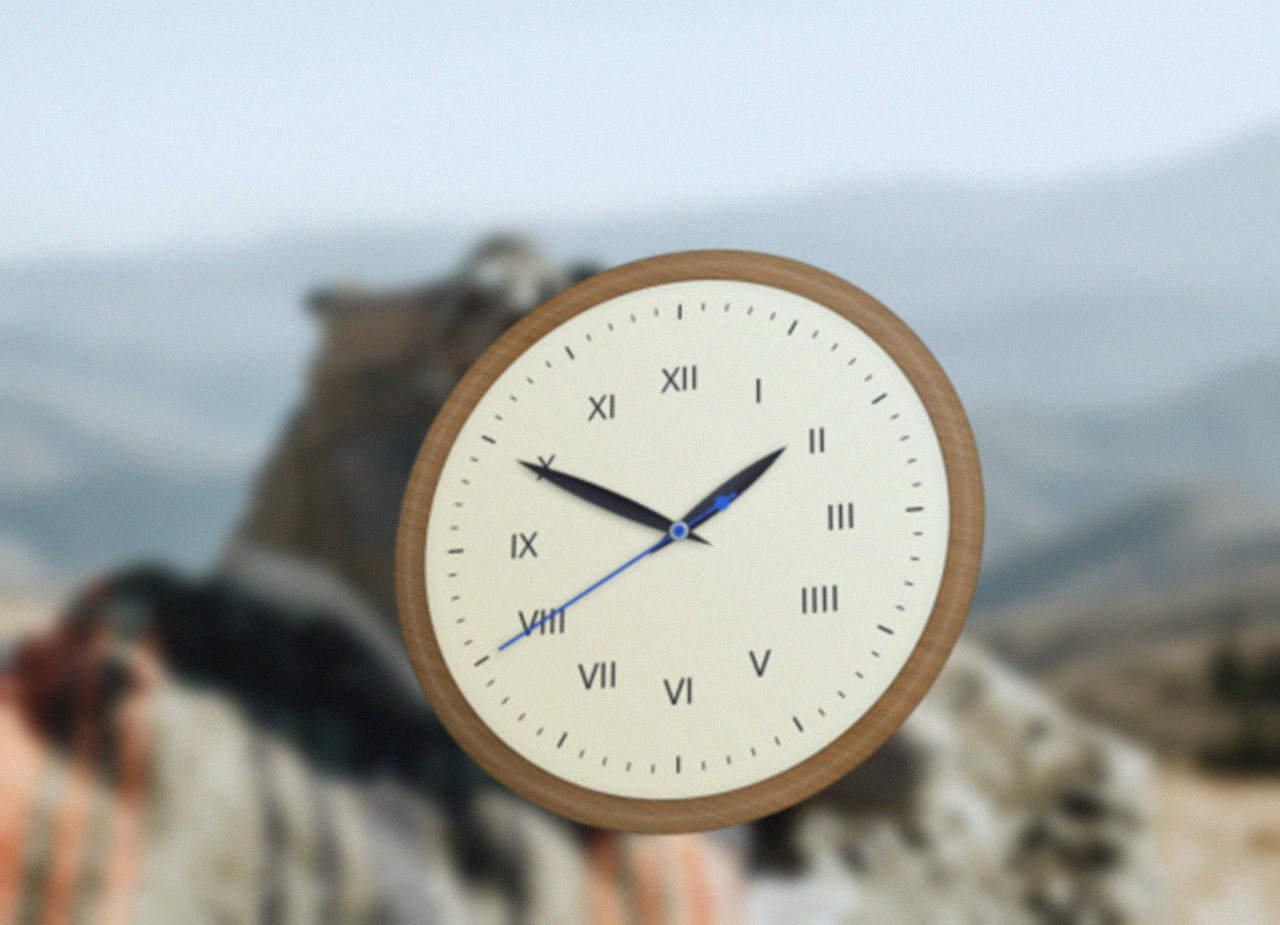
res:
1:49:40
